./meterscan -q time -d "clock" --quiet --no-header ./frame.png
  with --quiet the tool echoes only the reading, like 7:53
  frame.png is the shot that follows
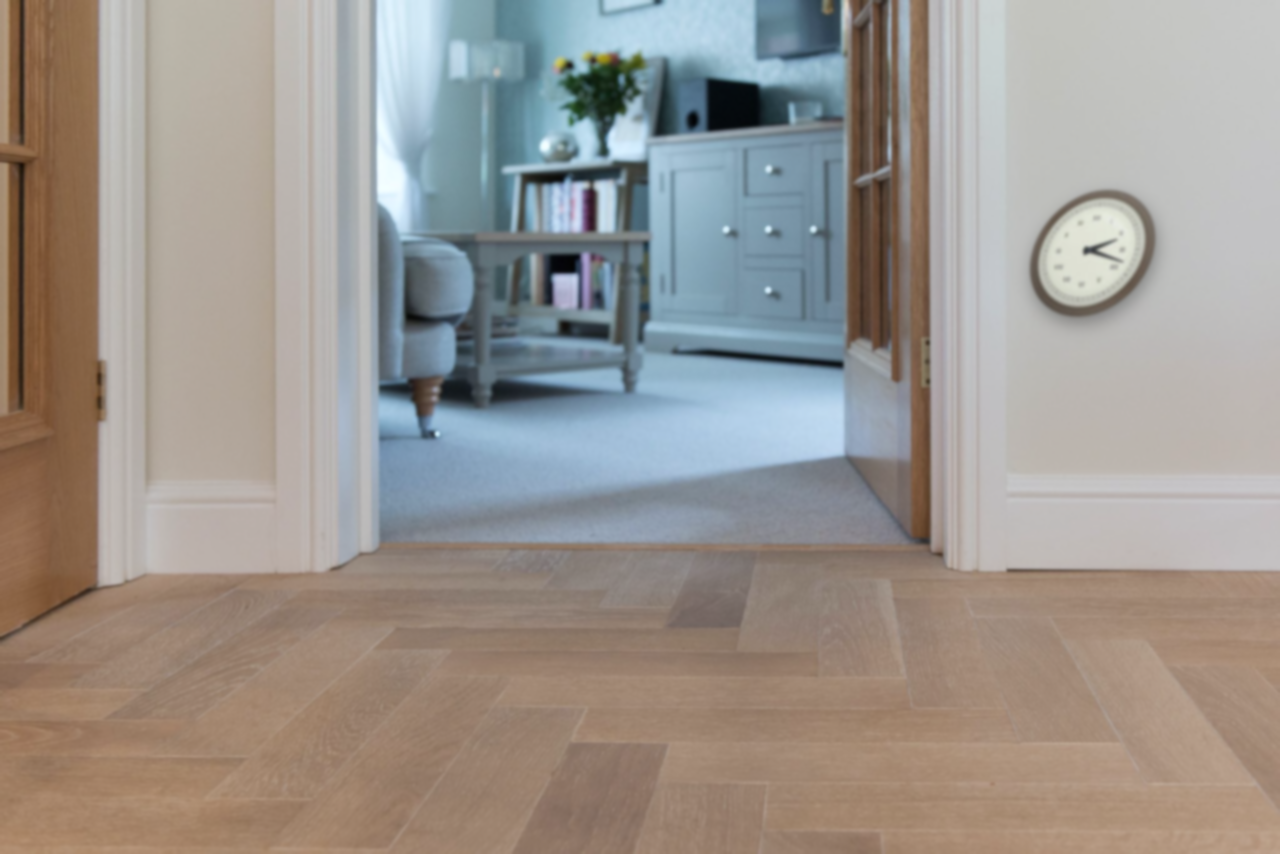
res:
2:18
